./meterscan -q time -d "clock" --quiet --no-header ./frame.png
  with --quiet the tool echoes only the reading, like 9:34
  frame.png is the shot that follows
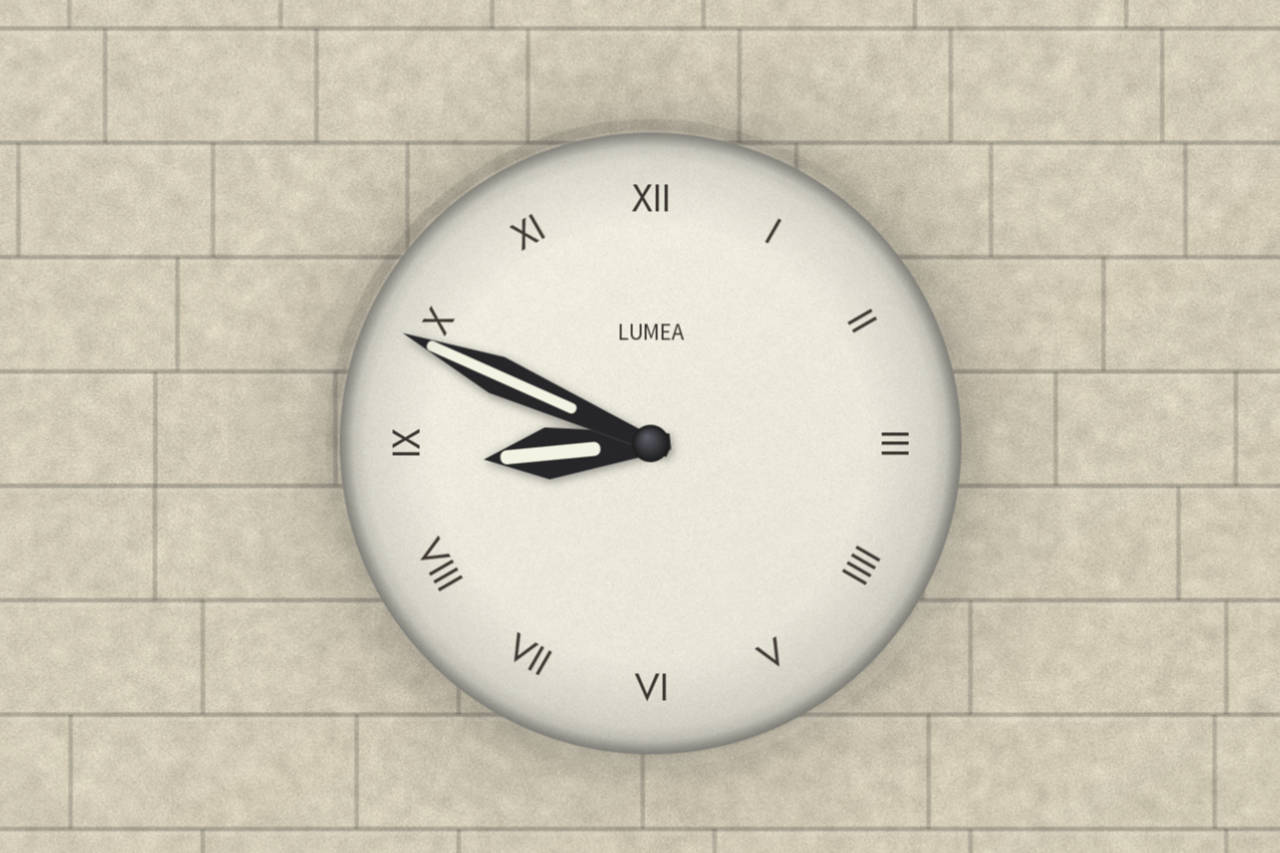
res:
8:49
